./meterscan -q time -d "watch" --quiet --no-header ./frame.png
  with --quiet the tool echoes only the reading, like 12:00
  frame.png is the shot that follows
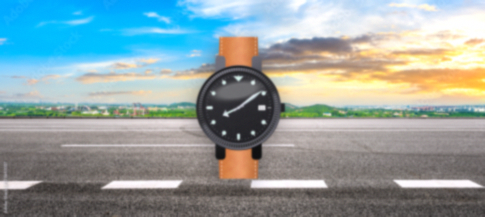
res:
8:09
